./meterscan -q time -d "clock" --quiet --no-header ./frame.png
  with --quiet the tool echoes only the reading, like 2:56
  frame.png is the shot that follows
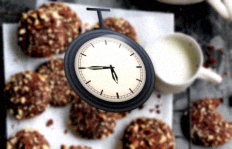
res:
5:45
